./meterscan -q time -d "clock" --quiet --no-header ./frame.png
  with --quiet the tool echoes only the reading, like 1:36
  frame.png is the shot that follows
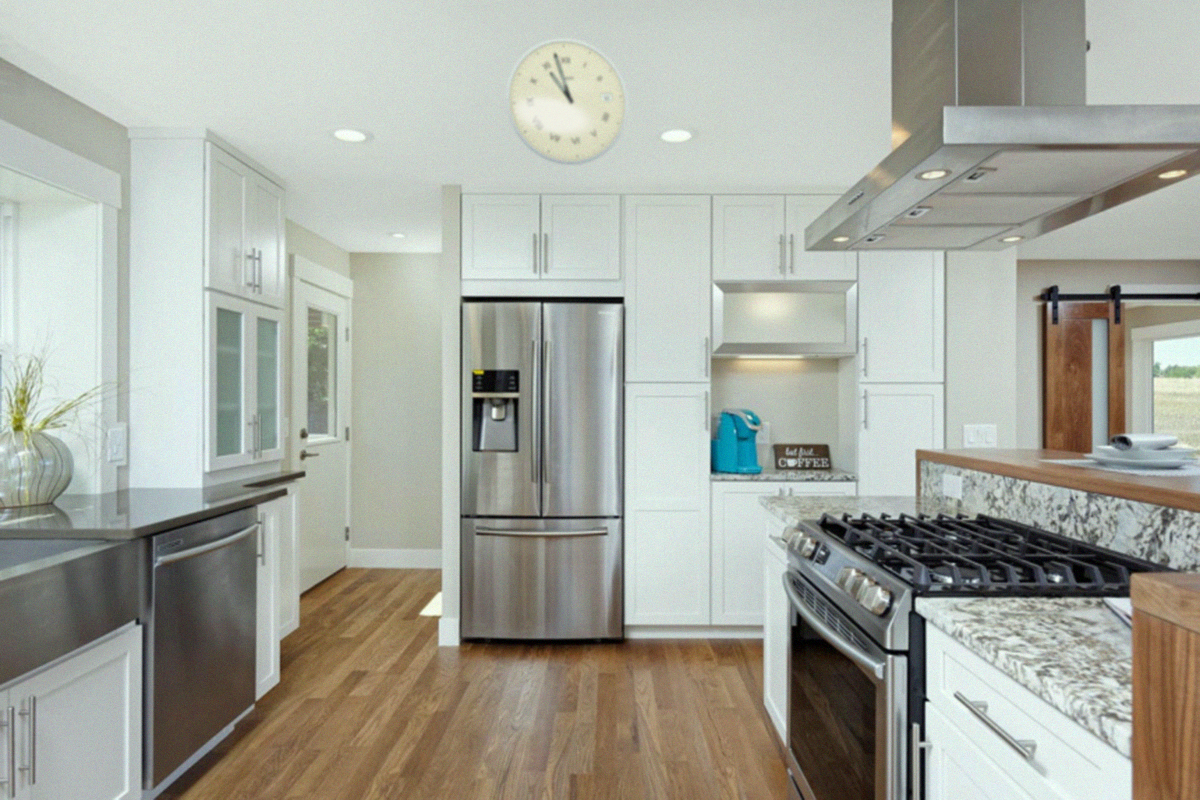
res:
10:58
